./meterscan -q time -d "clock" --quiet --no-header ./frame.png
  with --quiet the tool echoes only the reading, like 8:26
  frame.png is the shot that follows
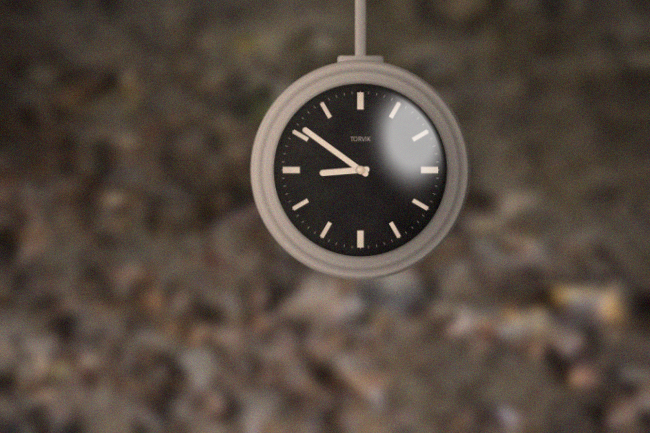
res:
8:51
